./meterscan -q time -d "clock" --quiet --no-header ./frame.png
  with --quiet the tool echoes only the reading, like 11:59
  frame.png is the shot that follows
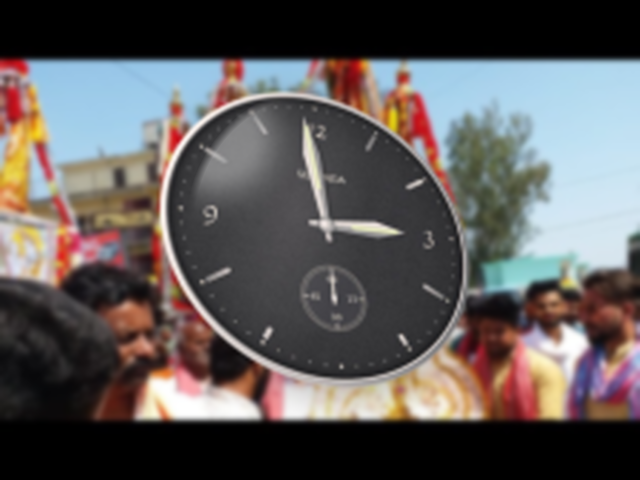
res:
2:59
